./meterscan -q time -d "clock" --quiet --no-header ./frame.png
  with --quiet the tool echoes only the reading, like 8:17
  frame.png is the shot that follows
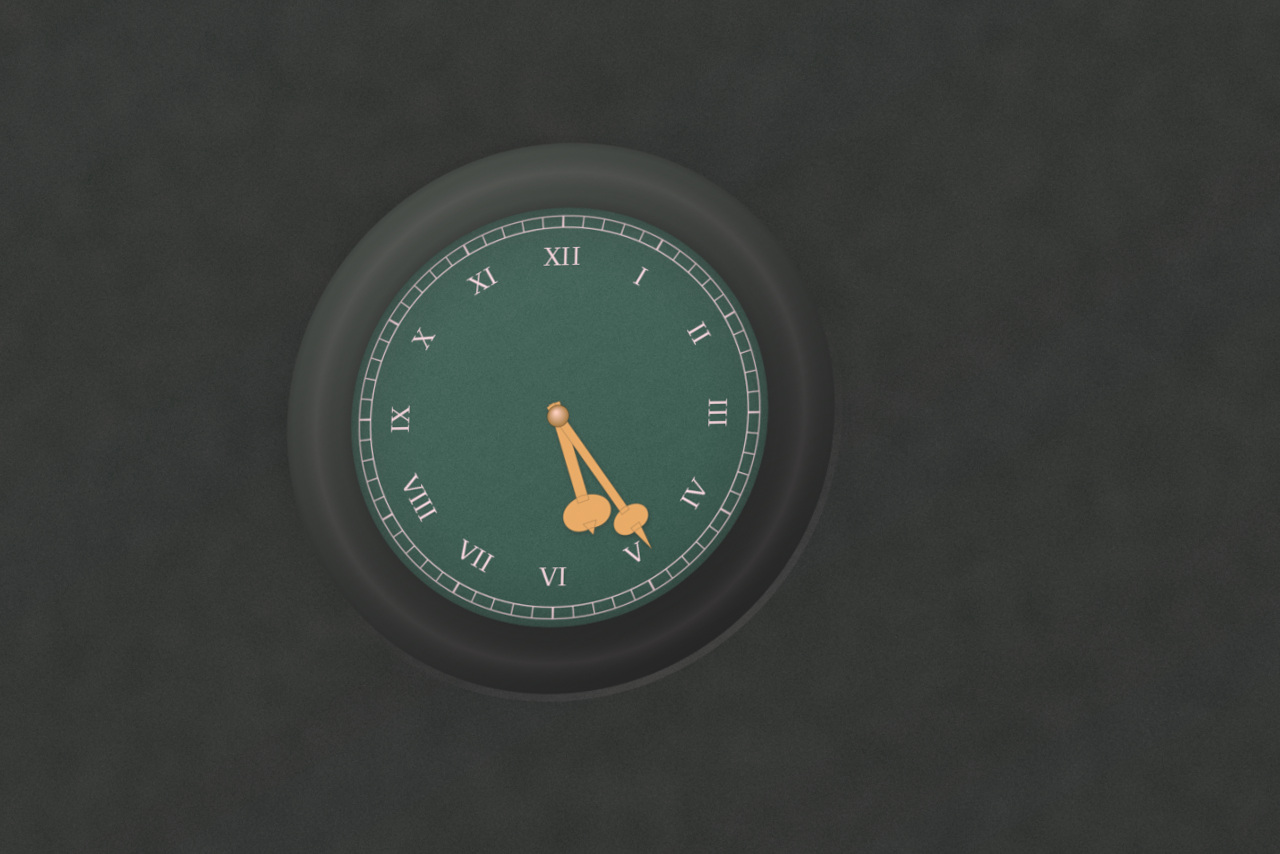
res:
5:24
